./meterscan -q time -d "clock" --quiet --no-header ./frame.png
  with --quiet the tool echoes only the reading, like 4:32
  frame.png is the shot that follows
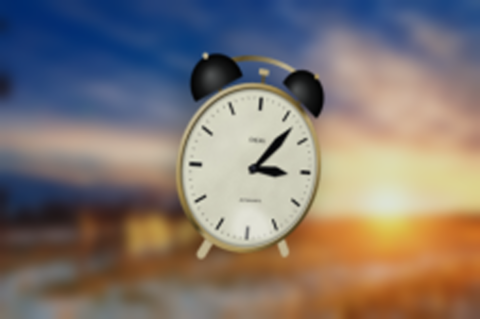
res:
3:07
